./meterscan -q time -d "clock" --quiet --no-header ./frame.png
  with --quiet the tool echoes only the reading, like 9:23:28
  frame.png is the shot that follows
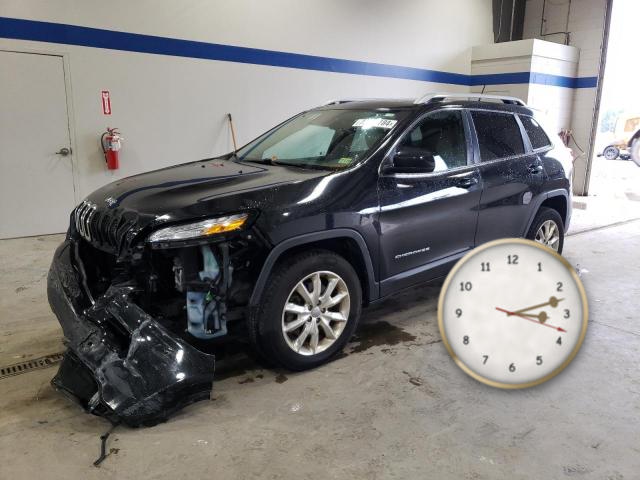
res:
3:12:18
